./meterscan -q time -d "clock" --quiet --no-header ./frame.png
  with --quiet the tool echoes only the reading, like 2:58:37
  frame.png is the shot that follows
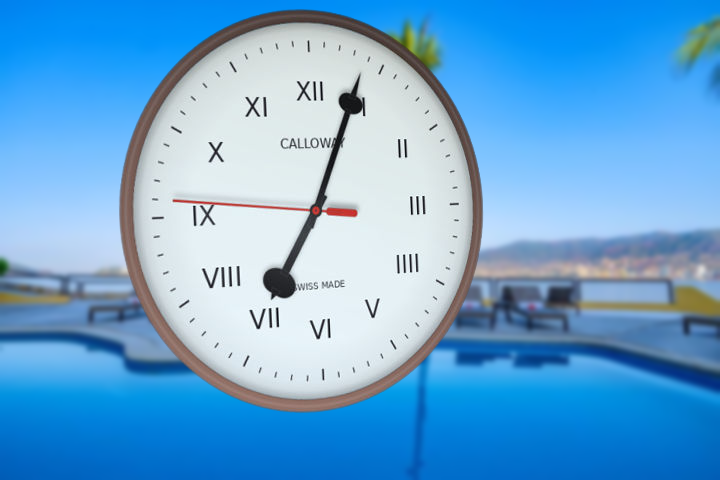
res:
7:03:46
